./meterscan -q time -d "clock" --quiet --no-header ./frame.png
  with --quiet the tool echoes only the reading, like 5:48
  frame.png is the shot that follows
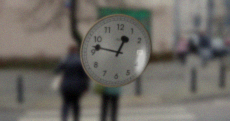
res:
12:47
